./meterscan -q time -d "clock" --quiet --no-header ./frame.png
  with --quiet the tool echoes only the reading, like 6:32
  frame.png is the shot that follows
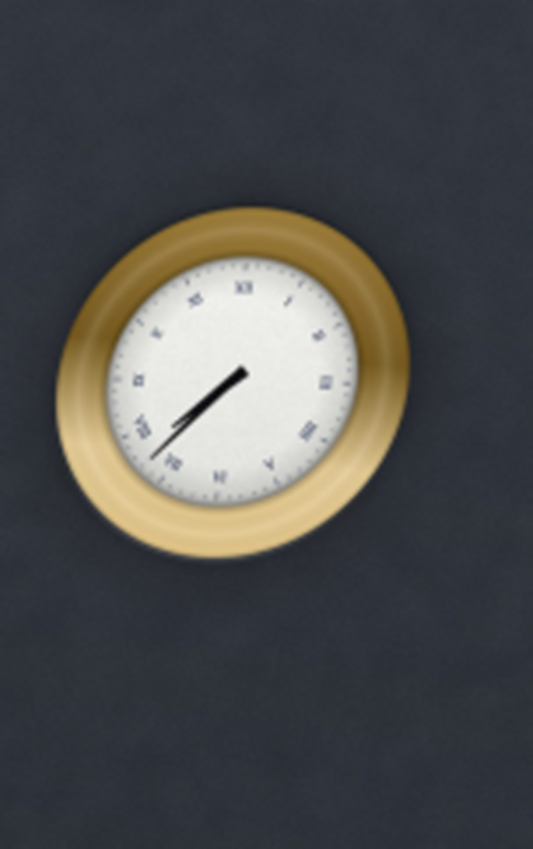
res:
7:37
